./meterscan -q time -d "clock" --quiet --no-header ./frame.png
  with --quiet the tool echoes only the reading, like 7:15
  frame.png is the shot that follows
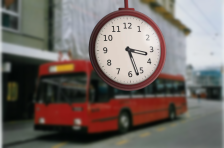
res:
3:27
